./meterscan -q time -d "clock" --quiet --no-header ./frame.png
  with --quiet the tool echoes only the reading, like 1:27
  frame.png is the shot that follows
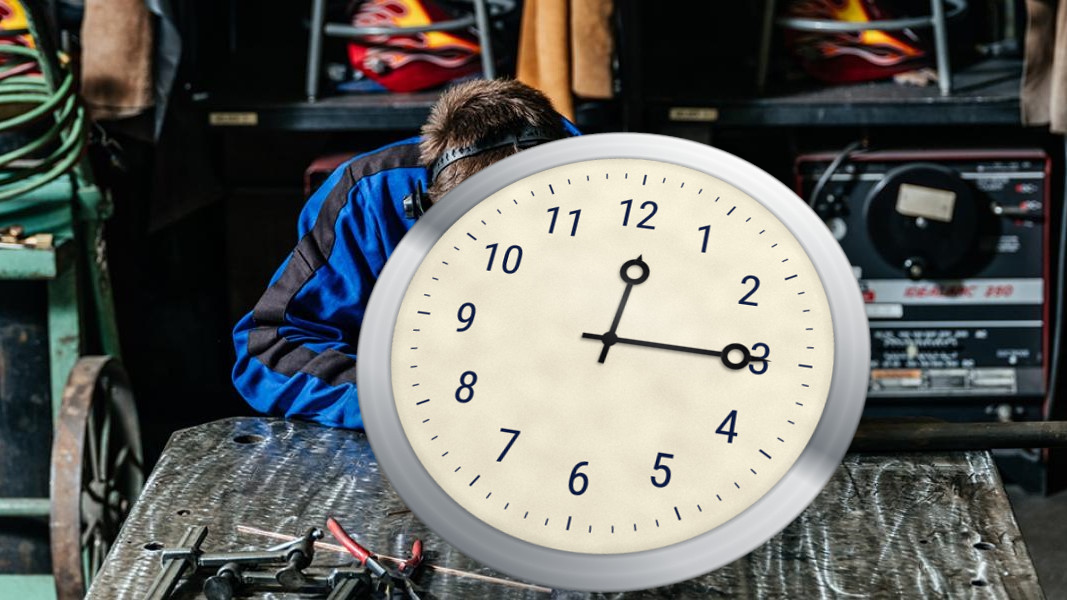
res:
12:15
